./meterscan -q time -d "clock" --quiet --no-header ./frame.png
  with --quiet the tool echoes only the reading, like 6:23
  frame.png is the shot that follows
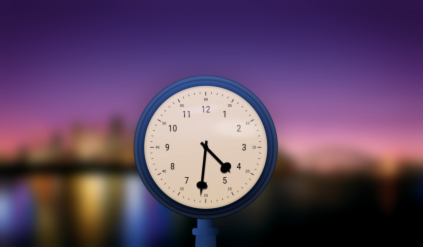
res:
4:31
